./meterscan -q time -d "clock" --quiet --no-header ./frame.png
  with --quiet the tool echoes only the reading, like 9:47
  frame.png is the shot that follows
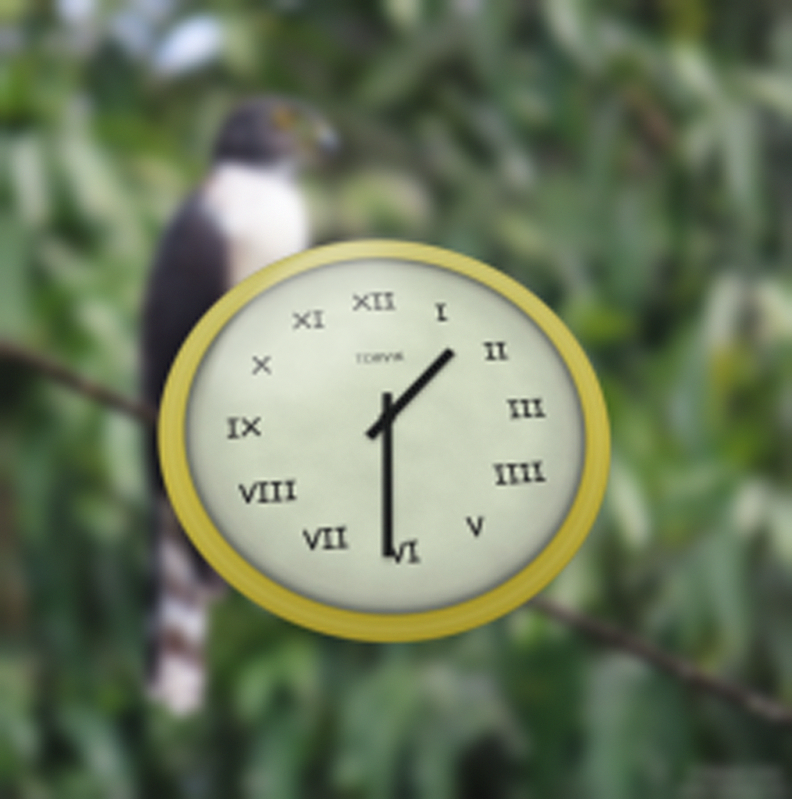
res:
1:31
